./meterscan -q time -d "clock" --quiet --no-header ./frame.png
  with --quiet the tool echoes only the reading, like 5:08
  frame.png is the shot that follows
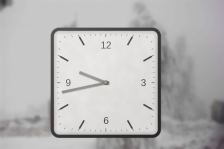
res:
9:43
